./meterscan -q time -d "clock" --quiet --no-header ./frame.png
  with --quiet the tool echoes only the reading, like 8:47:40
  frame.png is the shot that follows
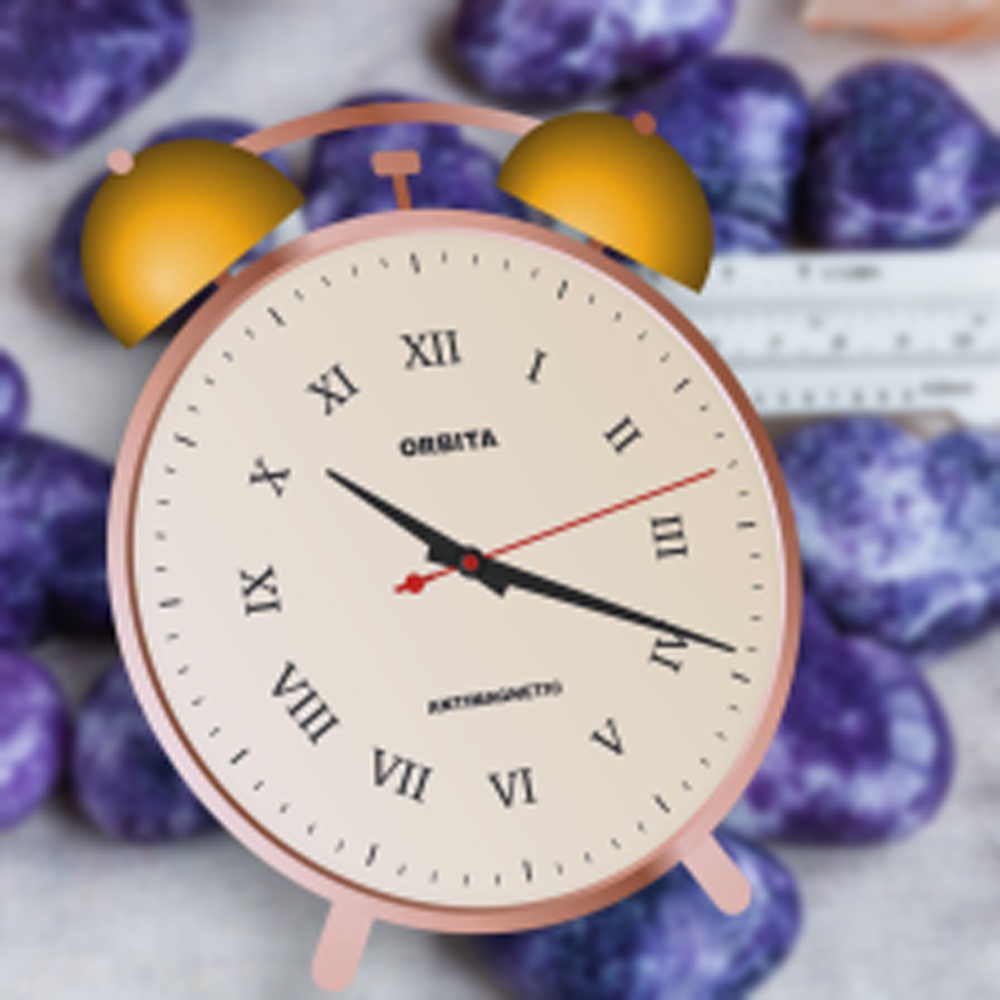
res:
10:19:13
